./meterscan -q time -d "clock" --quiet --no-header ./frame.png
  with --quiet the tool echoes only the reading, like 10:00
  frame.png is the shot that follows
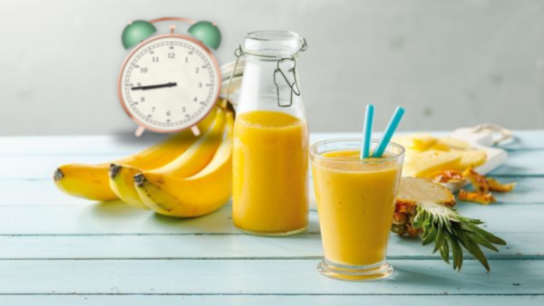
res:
8:44
